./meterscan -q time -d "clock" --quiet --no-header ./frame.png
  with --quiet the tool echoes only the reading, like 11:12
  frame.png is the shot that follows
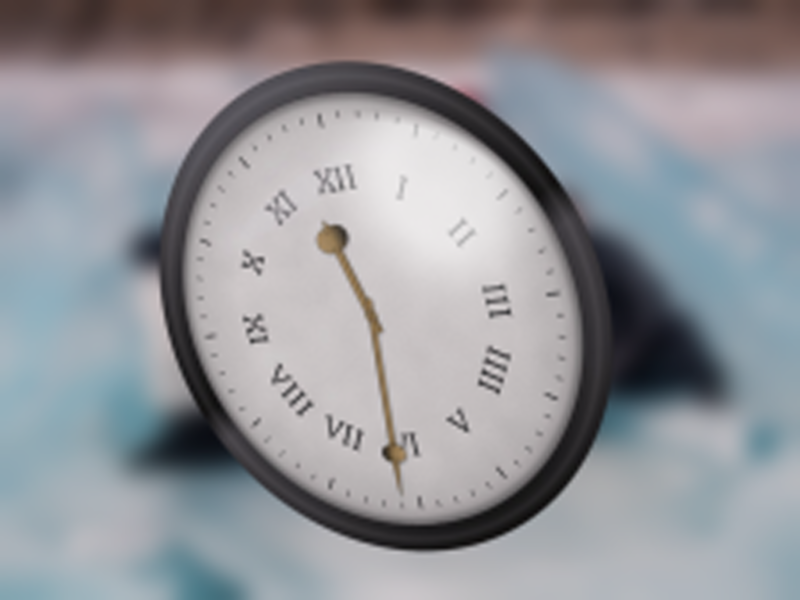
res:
11:31
